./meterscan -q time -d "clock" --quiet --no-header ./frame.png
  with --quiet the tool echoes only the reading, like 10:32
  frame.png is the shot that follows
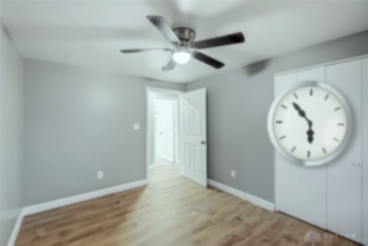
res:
5:53
